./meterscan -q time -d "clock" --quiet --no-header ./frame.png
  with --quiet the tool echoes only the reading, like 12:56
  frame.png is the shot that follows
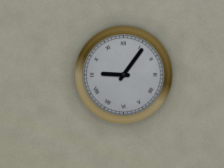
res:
9:06
